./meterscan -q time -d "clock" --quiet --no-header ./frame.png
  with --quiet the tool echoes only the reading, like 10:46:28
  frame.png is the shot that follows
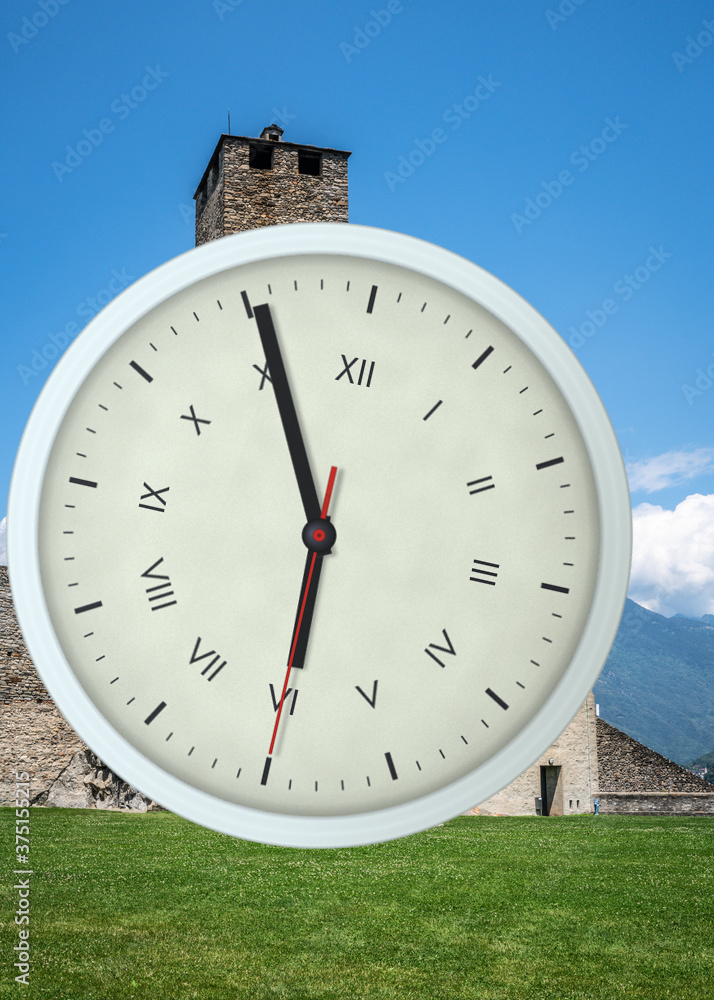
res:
5:55:30
